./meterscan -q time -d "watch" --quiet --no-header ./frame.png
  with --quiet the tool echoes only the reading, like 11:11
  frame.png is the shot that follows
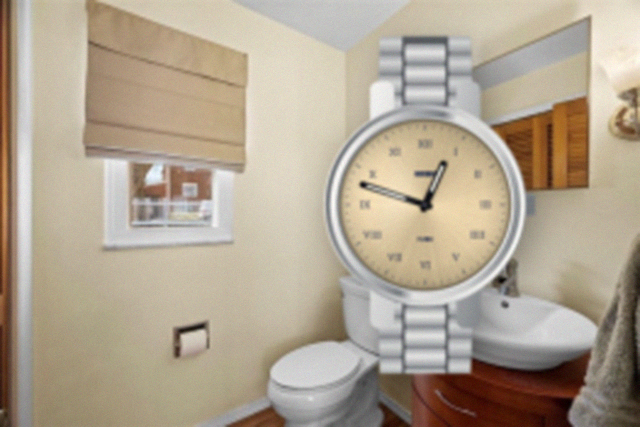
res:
12:48
